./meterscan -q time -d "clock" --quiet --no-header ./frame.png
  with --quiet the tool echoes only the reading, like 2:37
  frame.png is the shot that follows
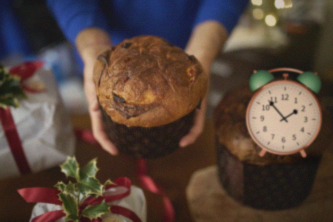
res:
1:53
